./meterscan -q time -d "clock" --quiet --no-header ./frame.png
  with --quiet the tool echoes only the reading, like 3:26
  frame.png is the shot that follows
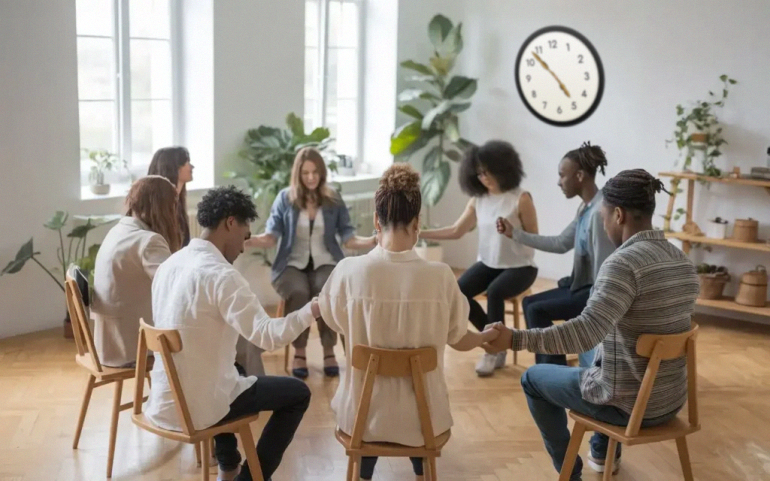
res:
4:53
